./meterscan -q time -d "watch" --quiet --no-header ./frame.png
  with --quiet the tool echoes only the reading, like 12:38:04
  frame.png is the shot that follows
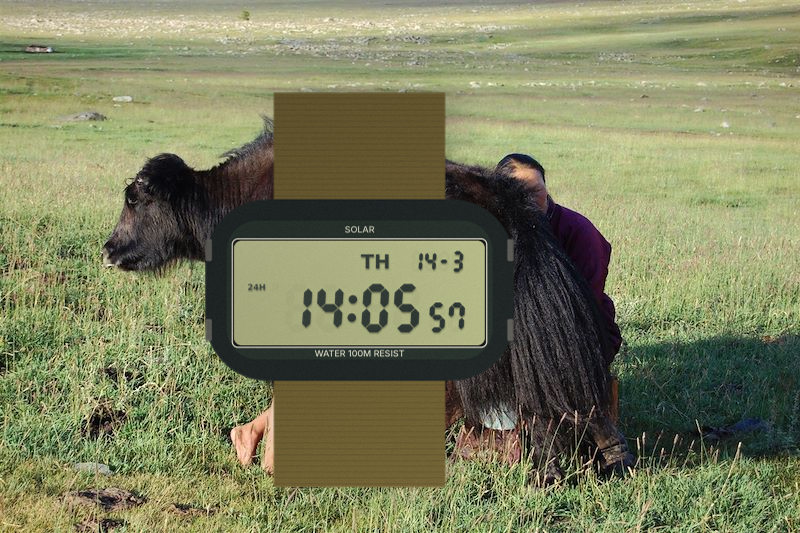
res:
14:05:57
